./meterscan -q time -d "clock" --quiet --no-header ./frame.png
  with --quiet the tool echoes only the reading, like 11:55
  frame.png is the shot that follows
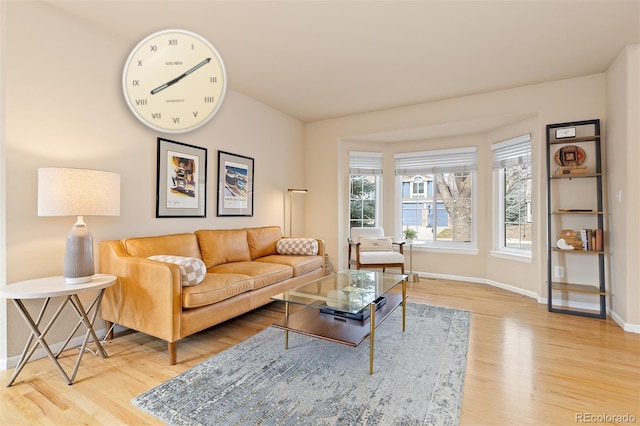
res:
8:10
